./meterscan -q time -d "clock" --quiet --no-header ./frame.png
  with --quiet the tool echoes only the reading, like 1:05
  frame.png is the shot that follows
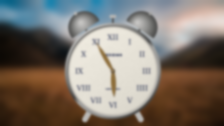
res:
5:55
